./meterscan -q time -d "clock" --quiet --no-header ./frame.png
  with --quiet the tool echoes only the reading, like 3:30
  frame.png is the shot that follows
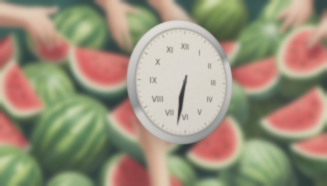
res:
6:32
